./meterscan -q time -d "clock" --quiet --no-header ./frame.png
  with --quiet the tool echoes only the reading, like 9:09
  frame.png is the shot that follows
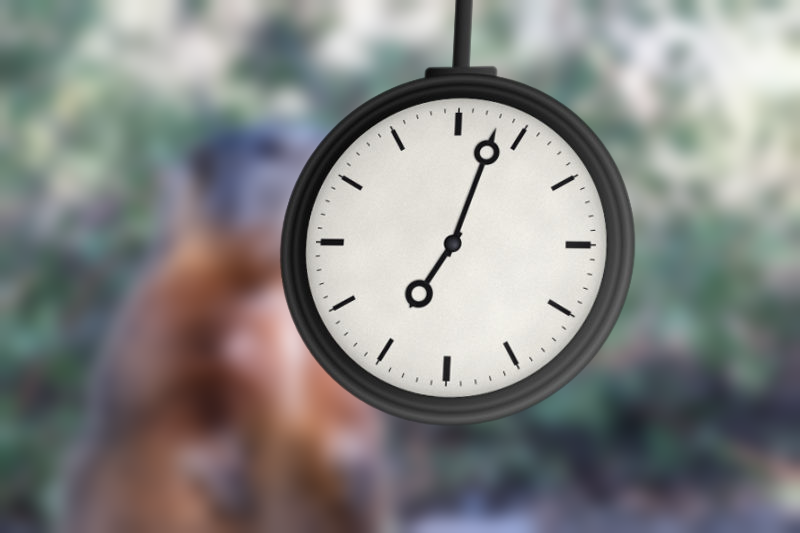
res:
7:03
